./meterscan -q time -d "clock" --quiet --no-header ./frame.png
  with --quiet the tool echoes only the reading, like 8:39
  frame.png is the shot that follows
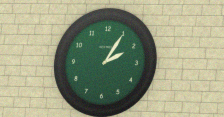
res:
2:05
